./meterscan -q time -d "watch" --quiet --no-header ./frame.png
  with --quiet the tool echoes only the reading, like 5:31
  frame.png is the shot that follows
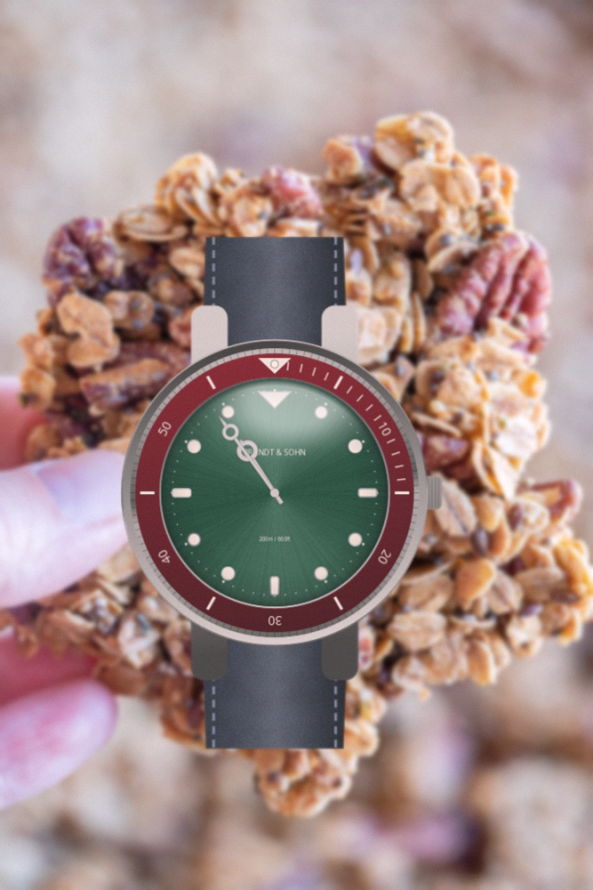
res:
10:54
